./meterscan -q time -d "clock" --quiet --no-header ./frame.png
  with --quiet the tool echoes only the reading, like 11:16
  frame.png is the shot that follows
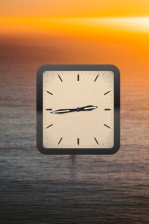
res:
2:44
